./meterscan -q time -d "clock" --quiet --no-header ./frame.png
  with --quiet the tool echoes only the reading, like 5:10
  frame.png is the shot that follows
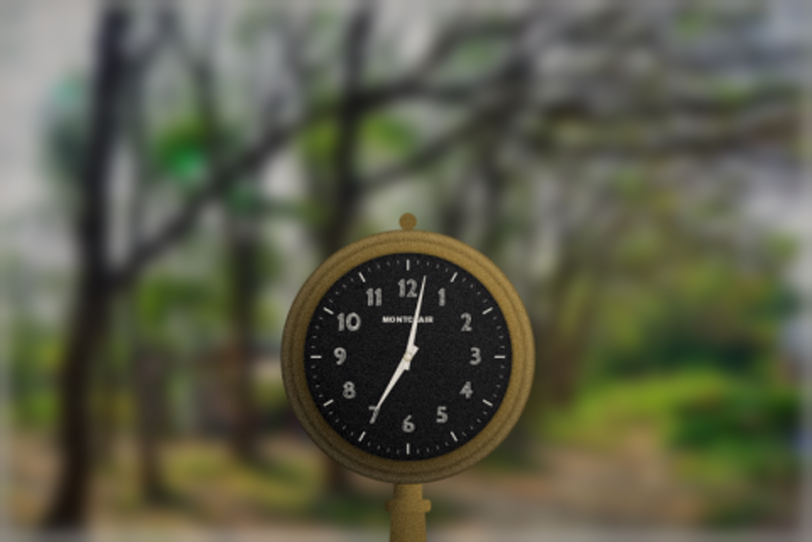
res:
7:02
